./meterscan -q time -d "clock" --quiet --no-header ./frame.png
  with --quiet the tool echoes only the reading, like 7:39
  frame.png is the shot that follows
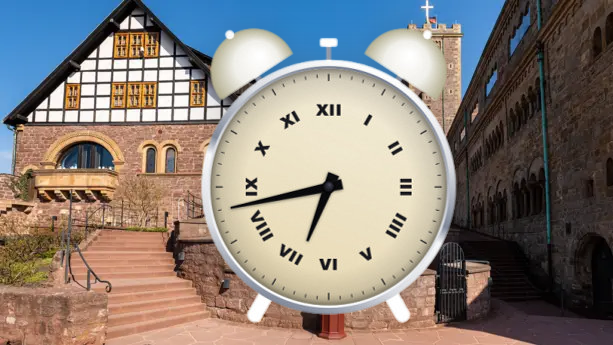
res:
6:43
